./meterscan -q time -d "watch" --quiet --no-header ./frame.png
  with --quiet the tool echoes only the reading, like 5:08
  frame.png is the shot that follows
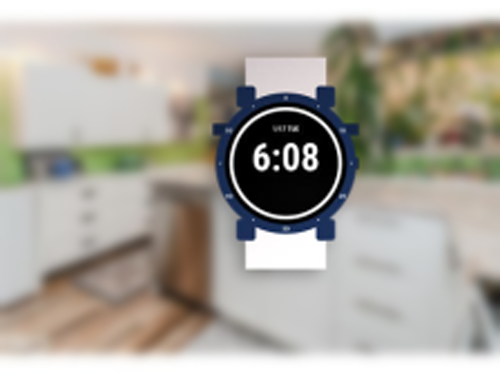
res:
6:08
